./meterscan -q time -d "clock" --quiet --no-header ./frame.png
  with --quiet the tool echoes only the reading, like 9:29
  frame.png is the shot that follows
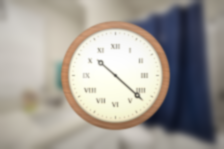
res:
10:22
